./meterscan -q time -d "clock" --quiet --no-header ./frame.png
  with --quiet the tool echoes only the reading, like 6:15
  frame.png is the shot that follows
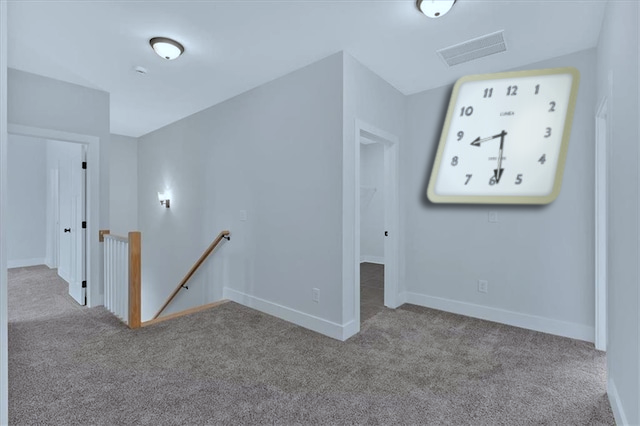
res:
8:29
